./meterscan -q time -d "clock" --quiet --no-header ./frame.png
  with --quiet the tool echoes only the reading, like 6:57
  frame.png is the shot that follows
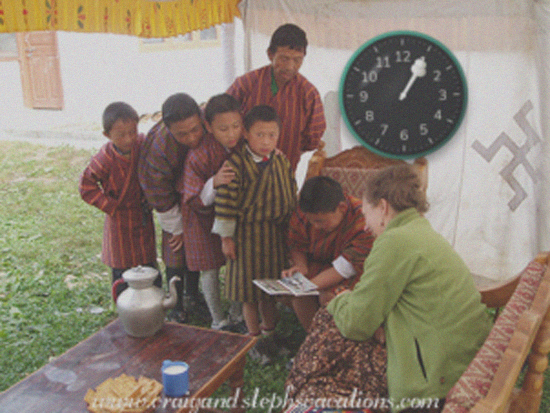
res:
1:05
